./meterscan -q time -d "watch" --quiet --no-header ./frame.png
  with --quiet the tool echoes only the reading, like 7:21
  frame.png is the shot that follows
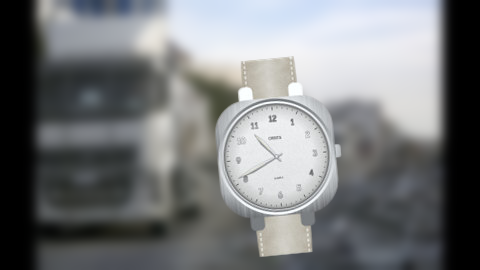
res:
10:41
